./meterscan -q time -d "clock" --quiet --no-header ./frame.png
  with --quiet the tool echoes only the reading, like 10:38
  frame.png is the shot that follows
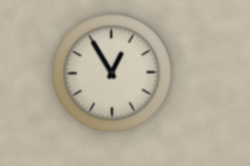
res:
12:55
